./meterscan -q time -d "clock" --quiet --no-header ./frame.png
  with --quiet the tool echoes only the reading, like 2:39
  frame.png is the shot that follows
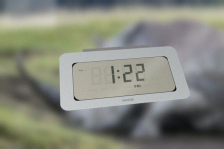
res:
1:22
